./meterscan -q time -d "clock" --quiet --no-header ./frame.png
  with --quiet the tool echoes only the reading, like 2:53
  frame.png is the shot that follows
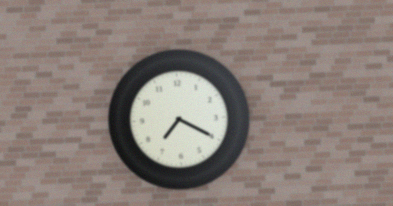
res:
7:20
